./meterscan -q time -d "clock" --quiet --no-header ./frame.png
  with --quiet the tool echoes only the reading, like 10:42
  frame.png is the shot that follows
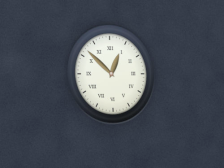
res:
12:52
